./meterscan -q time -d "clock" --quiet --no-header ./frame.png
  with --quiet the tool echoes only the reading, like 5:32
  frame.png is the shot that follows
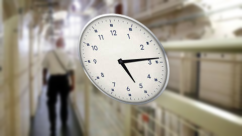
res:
5:14
